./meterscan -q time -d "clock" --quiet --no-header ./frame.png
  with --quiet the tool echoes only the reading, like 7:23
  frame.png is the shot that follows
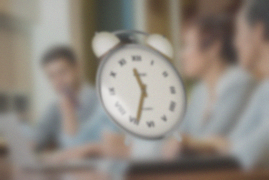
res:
11:34
